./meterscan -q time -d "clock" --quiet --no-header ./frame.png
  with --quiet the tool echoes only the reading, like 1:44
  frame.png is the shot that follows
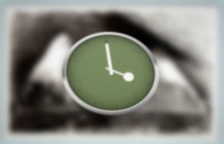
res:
4:00
